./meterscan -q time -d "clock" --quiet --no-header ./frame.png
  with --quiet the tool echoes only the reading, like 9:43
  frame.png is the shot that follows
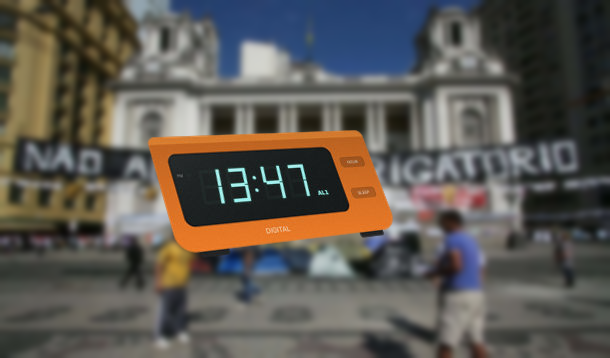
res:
13:47
